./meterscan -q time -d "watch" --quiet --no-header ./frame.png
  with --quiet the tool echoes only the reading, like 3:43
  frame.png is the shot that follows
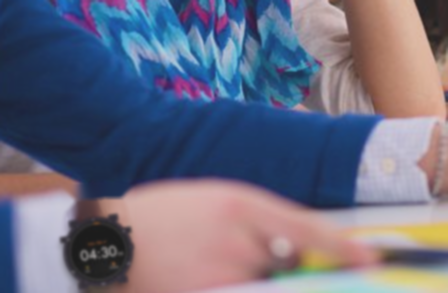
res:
4:30
